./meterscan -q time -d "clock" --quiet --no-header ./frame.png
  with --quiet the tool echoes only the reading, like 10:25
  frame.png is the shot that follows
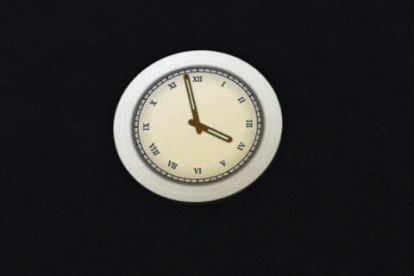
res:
3:58
